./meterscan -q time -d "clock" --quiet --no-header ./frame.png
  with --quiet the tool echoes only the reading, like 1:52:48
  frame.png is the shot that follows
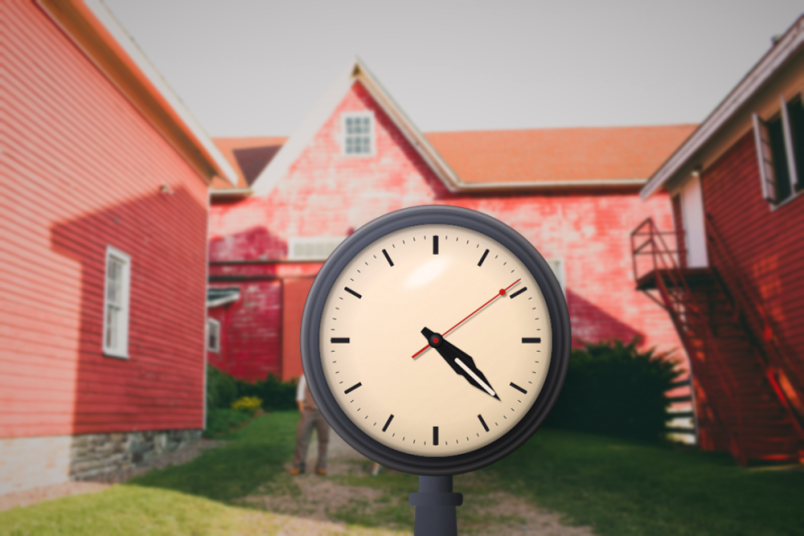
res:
4:22:09
